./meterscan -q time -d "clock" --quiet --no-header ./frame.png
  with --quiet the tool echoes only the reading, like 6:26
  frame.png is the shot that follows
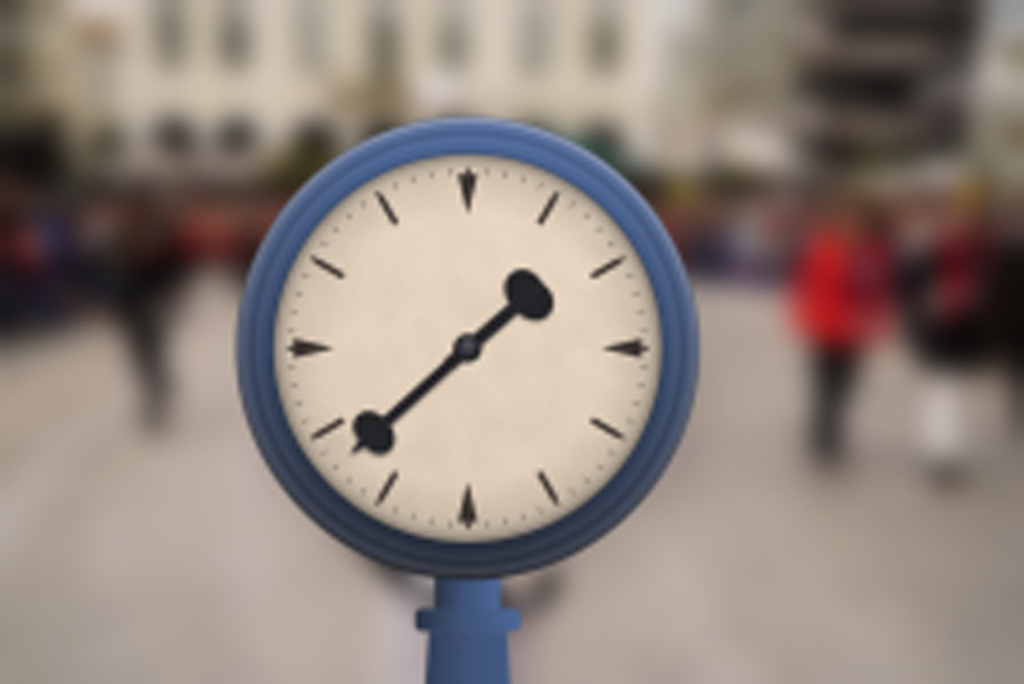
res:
1:38
